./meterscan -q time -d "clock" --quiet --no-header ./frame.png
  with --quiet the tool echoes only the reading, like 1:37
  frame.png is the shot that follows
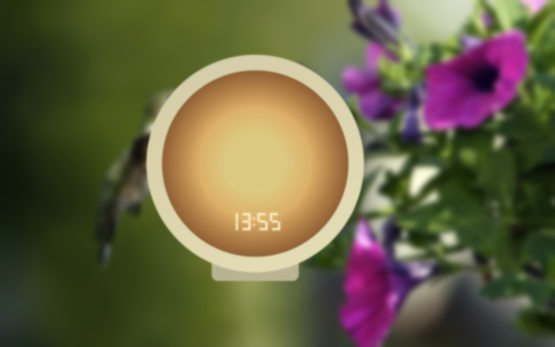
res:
13:55
